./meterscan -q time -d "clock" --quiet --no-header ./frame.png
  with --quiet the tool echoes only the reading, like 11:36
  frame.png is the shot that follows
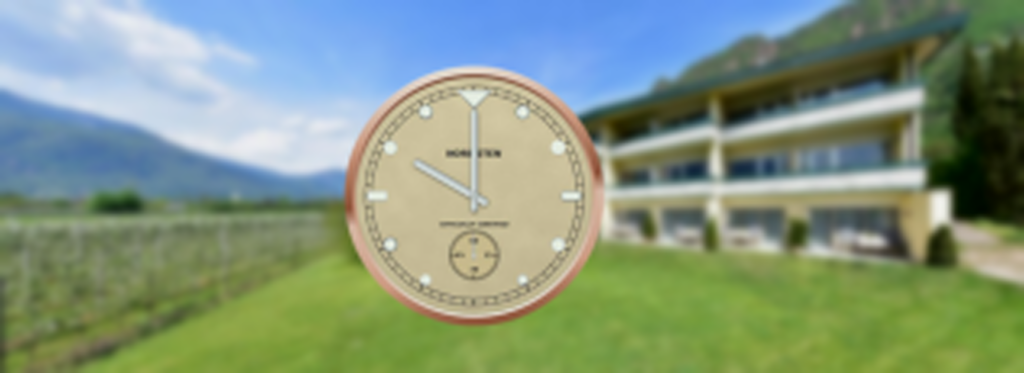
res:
10:00
